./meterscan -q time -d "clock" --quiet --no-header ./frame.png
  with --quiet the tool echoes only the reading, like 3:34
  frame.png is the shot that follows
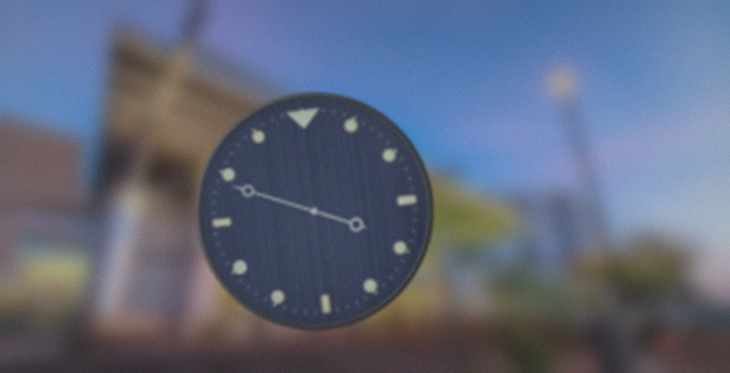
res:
3:49
